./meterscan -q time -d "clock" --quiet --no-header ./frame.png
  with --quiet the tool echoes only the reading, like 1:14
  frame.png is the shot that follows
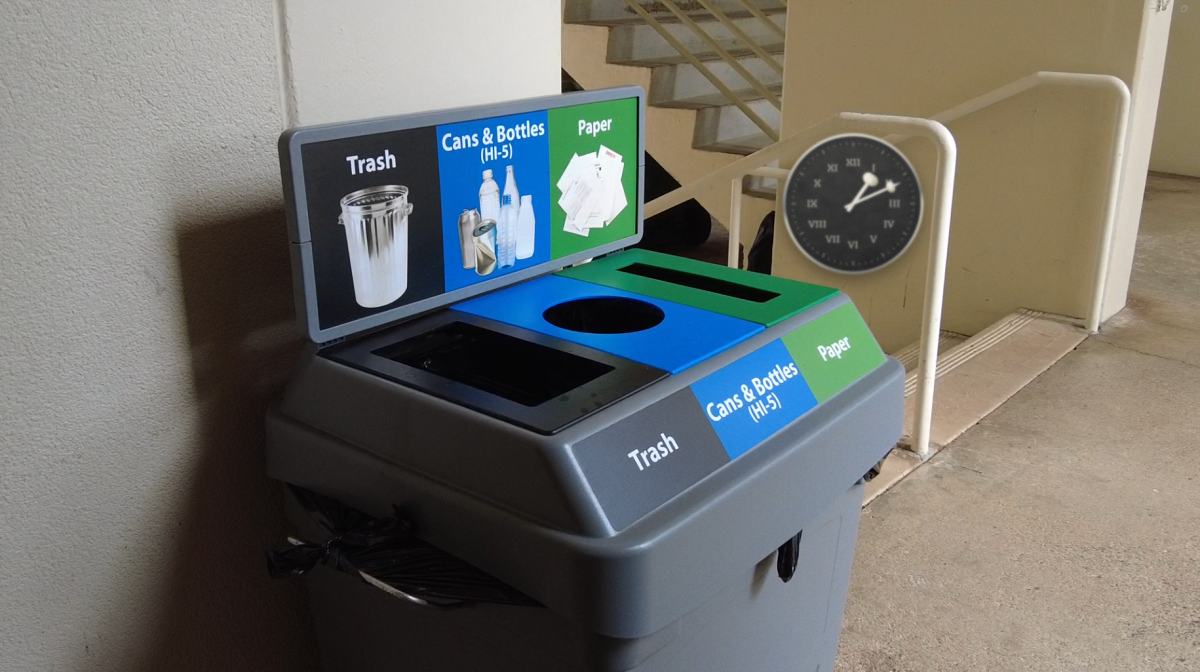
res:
1:11
